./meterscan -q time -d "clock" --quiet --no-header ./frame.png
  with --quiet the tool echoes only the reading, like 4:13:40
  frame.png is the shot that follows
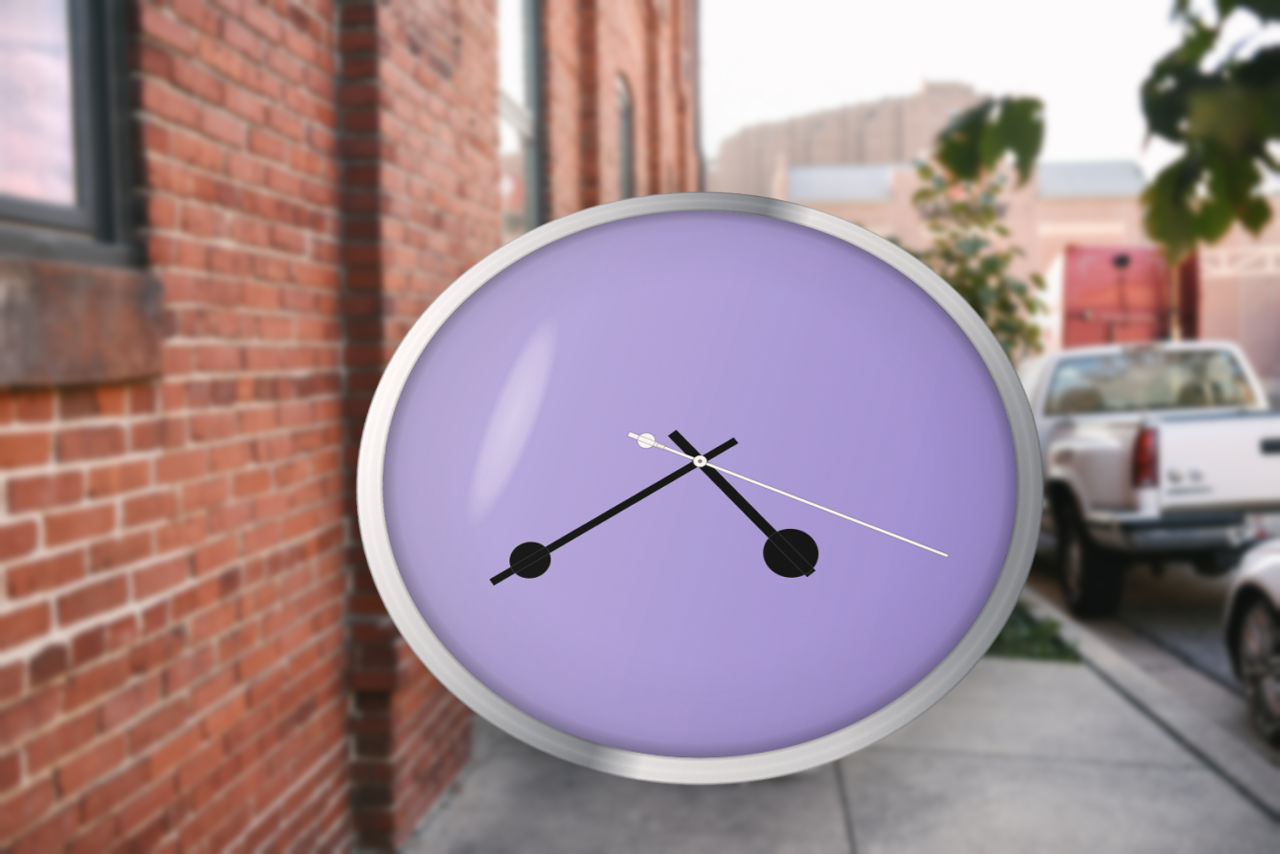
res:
4:39:19
